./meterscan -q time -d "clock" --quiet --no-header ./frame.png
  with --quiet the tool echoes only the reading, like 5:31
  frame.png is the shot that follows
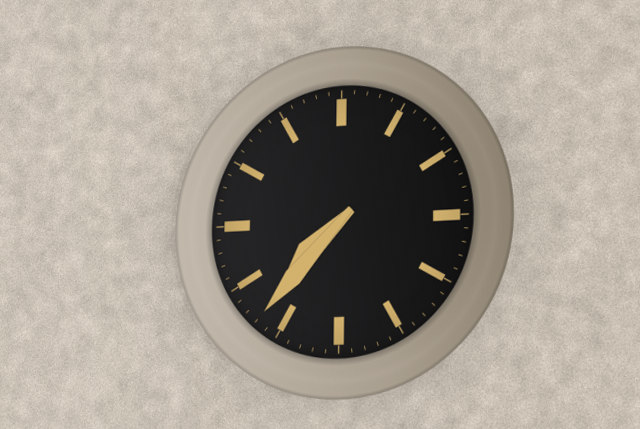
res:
7:37
